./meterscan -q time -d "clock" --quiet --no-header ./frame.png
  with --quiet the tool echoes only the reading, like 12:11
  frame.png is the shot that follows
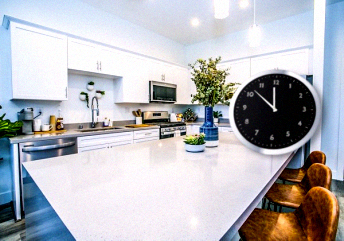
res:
11:52
